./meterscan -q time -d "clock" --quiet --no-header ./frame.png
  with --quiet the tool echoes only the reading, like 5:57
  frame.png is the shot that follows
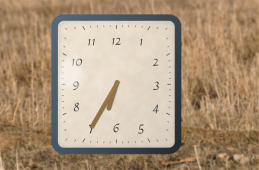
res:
6:35
